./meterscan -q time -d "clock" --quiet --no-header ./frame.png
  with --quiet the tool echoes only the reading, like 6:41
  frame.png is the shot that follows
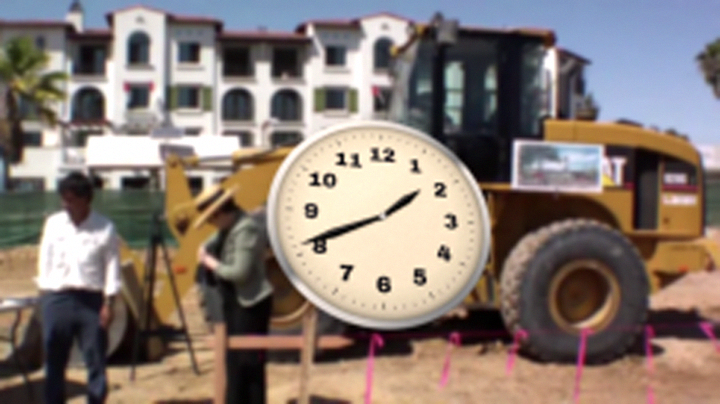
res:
1:41
